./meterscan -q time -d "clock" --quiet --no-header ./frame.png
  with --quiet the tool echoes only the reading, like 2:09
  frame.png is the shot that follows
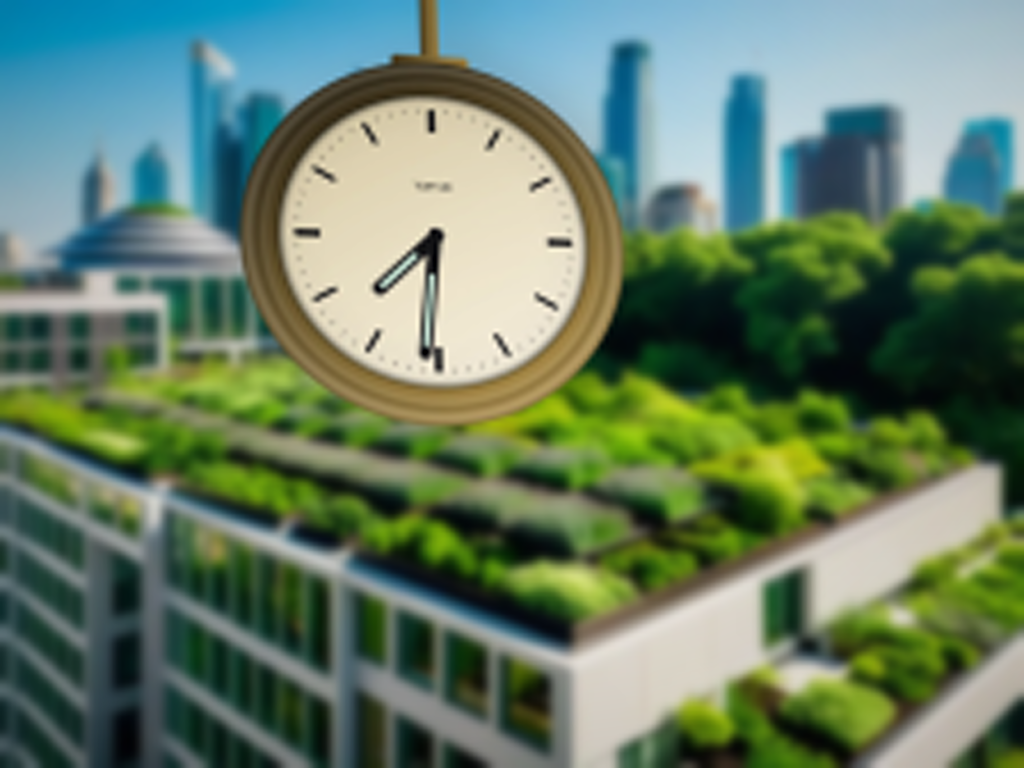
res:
7:31
